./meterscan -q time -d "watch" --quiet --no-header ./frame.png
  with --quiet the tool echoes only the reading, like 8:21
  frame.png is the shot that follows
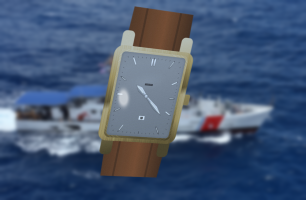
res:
10:22
